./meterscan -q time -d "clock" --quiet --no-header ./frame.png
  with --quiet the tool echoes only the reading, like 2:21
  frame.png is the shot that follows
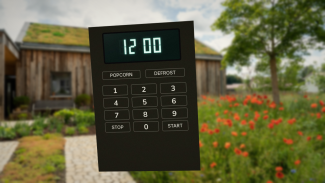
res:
12:00
